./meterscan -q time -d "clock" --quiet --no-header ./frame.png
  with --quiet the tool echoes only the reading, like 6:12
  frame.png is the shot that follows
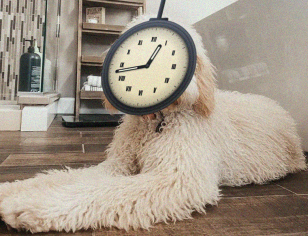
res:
12:43
